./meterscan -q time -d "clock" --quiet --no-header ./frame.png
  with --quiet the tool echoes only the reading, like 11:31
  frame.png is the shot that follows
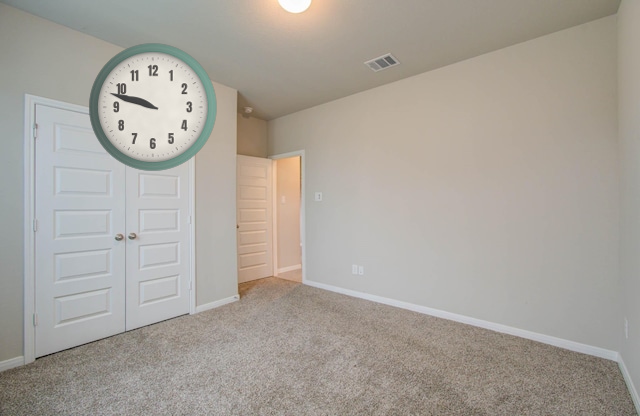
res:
9:48
